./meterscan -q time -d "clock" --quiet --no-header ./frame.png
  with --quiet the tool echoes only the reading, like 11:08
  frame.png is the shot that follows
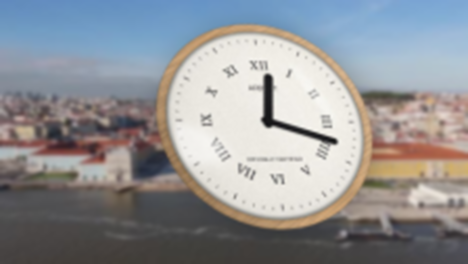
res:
12:18
